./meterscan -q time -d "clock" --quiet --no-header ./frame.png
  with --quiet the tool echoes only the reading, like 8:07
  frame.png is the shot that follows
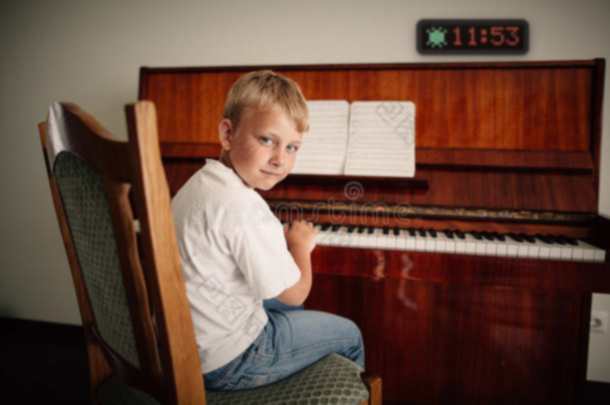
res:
11:53
